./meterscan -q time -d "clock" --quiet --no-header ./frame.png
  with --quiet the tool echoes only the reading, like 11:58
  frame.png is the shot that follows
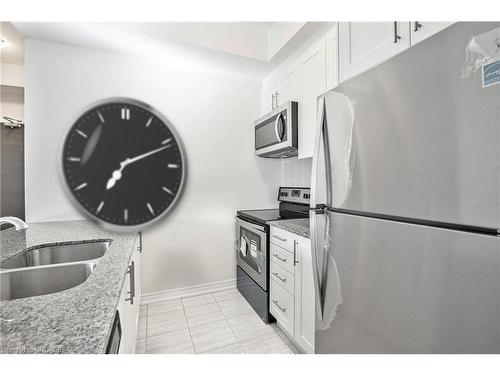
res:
7:11
